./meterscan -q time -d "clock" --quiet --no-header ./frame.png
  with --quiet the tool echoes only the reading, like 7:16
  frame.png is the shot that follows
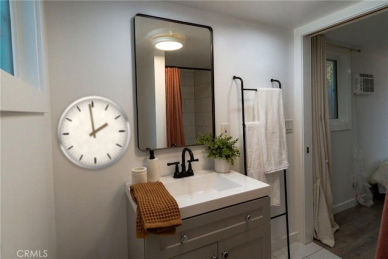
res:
1:59
